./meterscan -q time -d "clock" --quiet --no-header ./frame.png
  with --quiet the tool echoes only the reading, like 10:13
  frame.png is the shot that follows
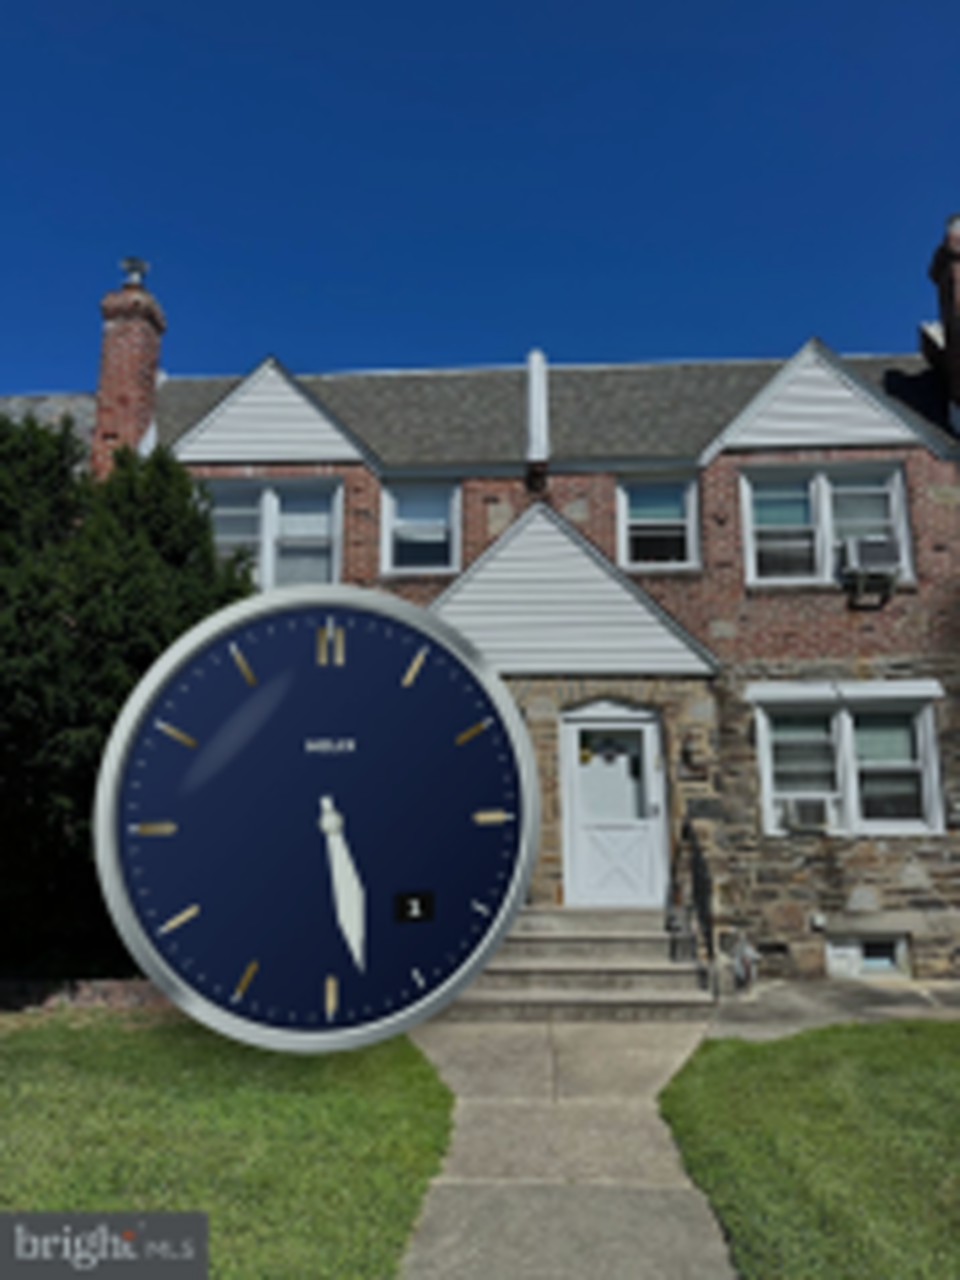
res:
5:28
